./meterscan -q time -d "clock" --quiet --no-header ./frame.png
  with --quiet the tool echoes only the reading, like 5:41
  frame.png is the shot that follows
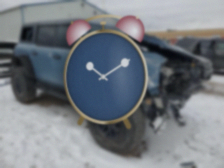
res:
10:10
